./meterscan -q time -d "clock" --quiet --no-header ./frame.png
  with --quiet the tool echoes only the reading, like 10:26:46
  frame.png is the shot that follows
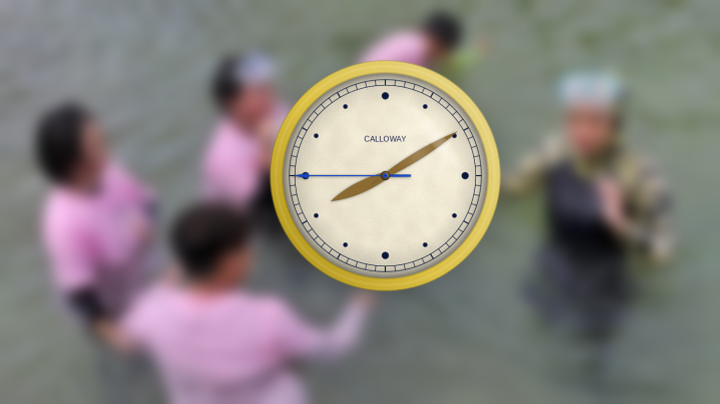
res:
8:09:45
